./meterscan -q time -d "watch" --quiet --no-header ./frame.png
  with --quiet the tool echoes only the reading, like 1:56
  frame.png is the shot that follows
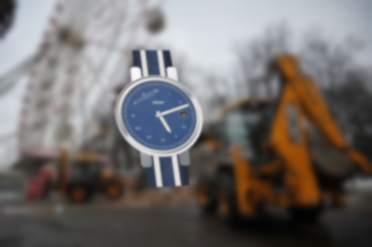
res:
5:12
